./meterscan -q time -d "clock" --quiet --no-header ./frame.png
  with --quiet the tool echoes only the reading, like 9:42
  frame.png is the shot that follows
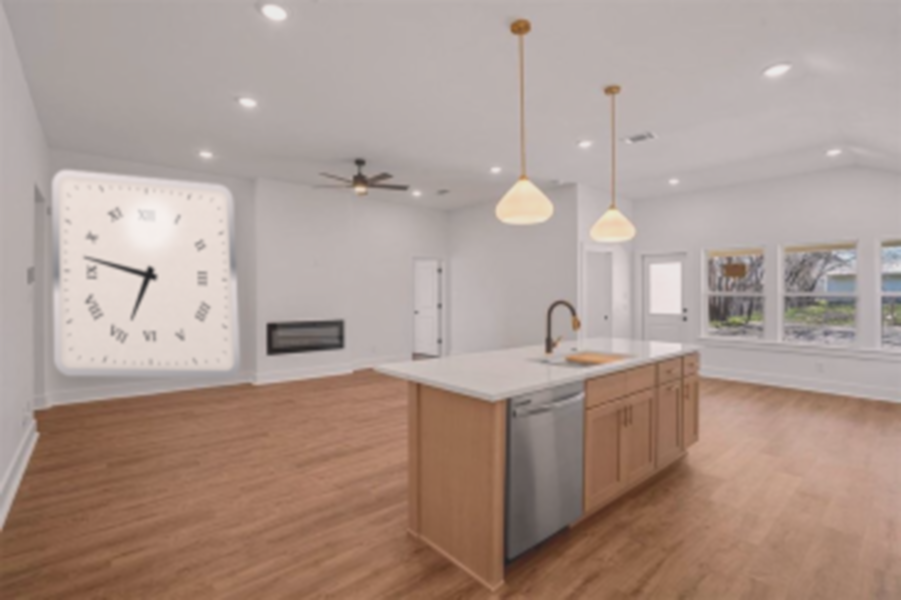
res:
6:47
